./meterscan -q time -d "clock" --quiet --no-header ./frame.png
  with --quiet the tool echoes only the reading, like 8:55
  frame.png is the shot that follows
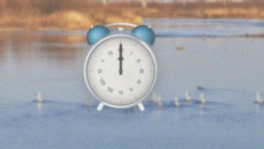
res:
12:00
